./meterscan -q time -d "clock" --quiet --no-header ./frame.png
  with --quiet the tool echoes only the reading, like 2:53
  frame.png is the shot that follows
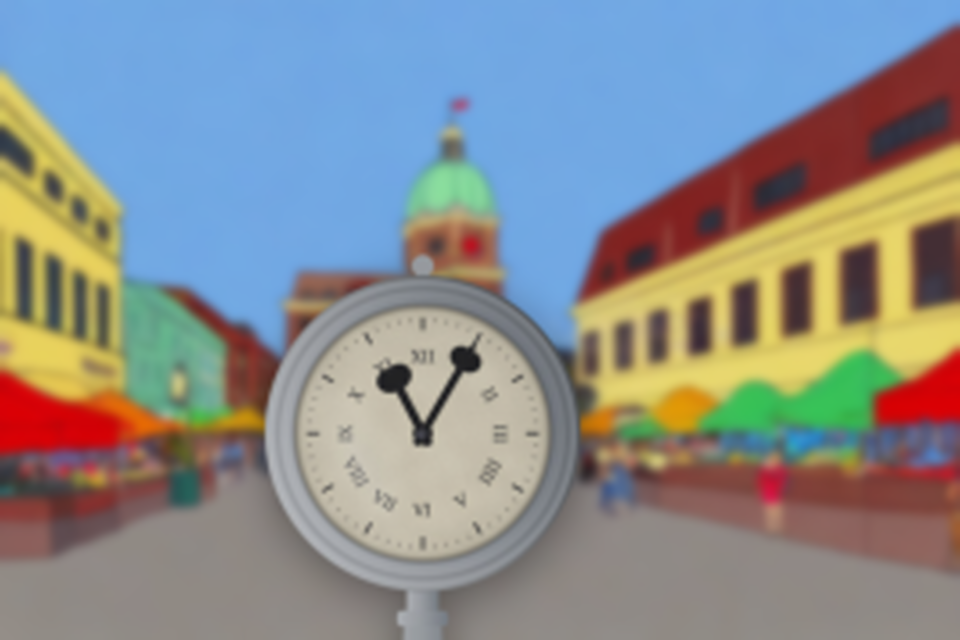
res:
11:05
